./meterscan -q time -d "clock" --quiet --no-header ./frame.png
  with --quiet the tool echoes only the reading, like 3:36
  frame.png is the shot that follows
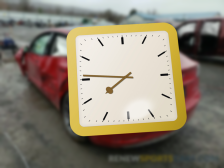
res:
7:46
